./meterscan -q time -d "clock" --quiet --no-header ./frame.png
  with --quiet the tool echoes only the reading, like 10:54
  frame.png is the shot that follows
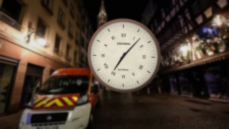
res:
7:07
